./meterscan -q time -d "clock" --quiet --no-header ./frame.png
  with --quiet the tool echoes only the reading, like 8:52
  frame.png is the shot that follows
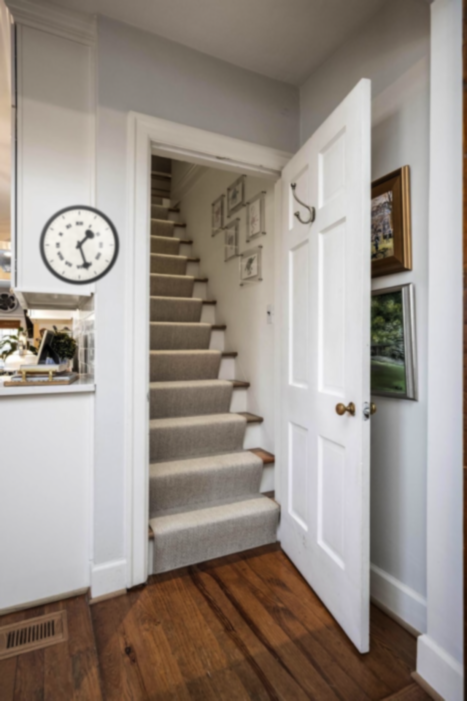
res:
1:27
